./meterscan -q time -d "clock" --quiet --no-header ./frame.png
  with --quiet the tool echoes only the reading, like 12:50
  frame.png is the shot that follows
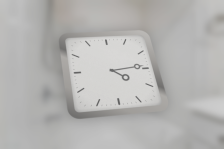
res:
4:14
